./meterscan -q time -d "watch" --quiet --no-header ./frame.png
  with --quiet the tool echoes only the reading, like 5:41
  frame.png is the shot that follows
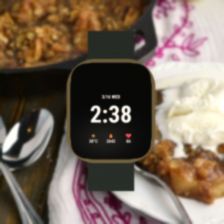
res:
2:38
